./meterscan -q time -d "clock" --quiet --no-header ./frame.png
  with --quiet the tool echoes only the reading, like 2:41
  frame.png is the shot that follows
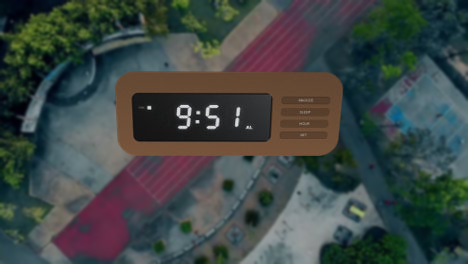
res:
9:51
